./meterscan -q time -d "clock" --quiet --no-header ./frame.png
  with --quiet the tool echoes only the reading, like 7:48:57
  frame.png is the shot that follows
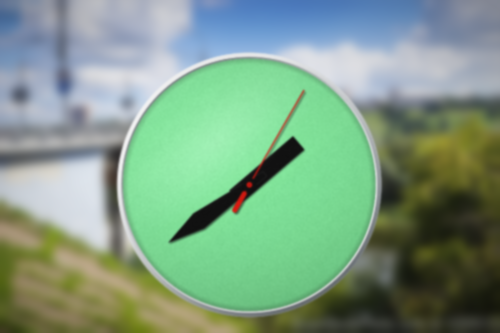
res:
1:39:05
